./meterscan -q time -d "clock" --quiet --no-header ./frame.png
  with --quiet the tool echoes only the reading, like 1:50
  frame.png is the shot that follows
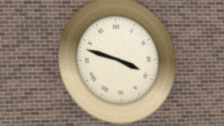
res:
3:48
